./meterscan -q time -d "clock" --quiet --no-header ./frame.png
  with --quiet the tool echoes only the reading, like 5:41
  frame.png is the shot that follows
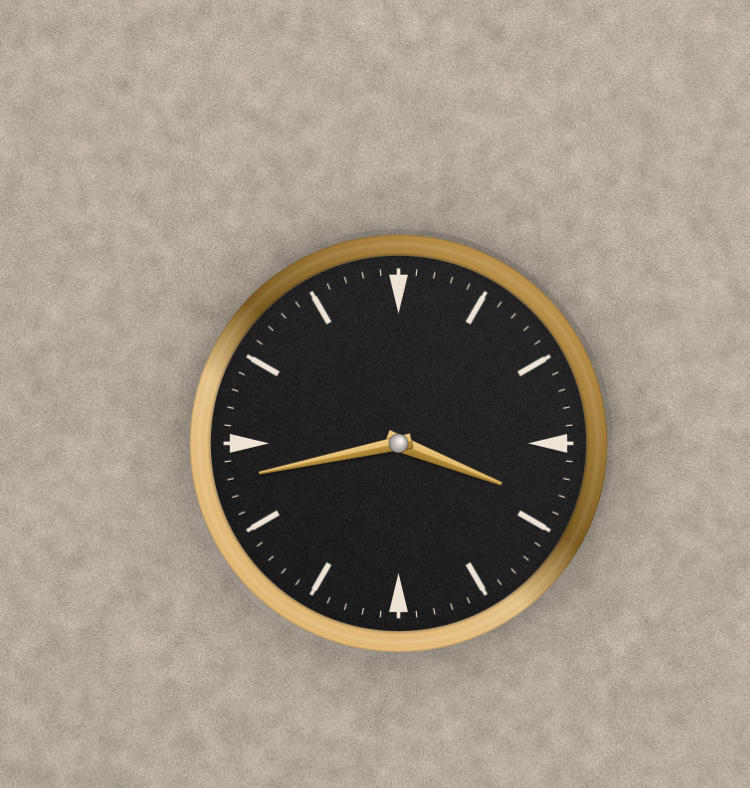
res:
3:43
